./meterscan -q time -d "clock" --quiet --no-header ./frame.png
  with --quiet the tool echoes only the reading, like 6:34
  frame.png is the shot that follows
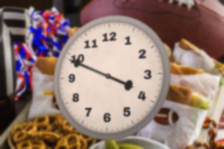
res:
3:49
